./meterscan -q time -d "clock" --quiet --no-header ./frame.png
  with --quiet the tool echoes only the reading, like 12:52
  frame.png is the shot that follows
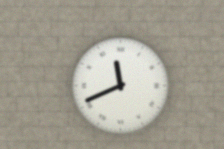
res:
11:41
